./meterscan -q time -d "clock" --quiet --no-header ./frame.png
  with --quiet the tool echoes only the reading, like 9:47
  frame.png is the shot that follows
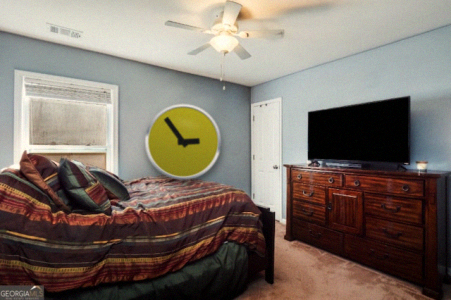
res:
2:54
